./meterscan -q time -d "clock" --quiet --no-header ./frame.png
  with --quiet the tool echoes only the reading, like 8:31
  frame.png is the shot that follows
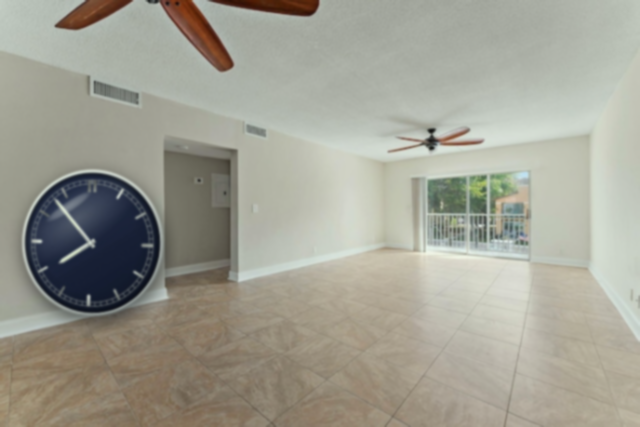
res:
7:53
